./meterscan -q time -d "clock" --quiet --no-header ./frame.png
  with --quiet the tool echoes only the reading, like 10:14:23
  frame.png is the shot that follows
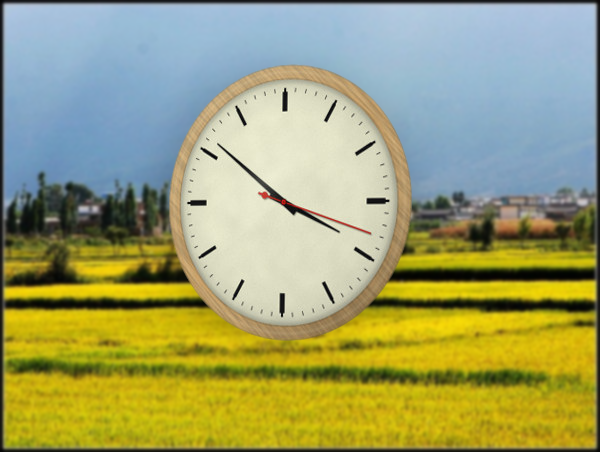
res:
3:51:18
